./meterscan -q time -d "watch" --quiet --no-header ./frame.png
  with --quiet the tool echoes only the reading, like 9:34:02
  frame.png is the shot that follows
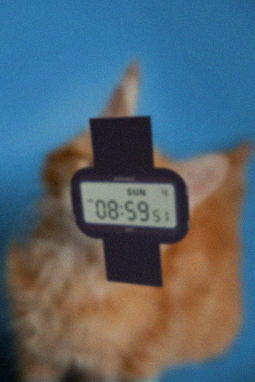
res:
8:59:51
